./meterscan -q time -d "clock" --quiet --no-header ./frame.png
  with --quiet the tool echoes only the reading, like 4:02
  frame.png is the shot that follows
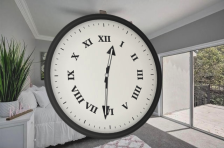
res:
12:31
